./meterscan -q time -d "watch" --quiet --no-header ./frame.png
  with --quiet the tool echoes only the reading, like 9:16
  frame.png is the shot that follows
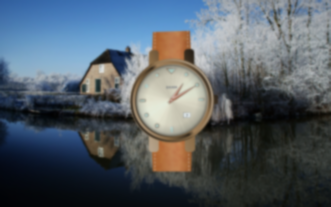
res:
1:10
